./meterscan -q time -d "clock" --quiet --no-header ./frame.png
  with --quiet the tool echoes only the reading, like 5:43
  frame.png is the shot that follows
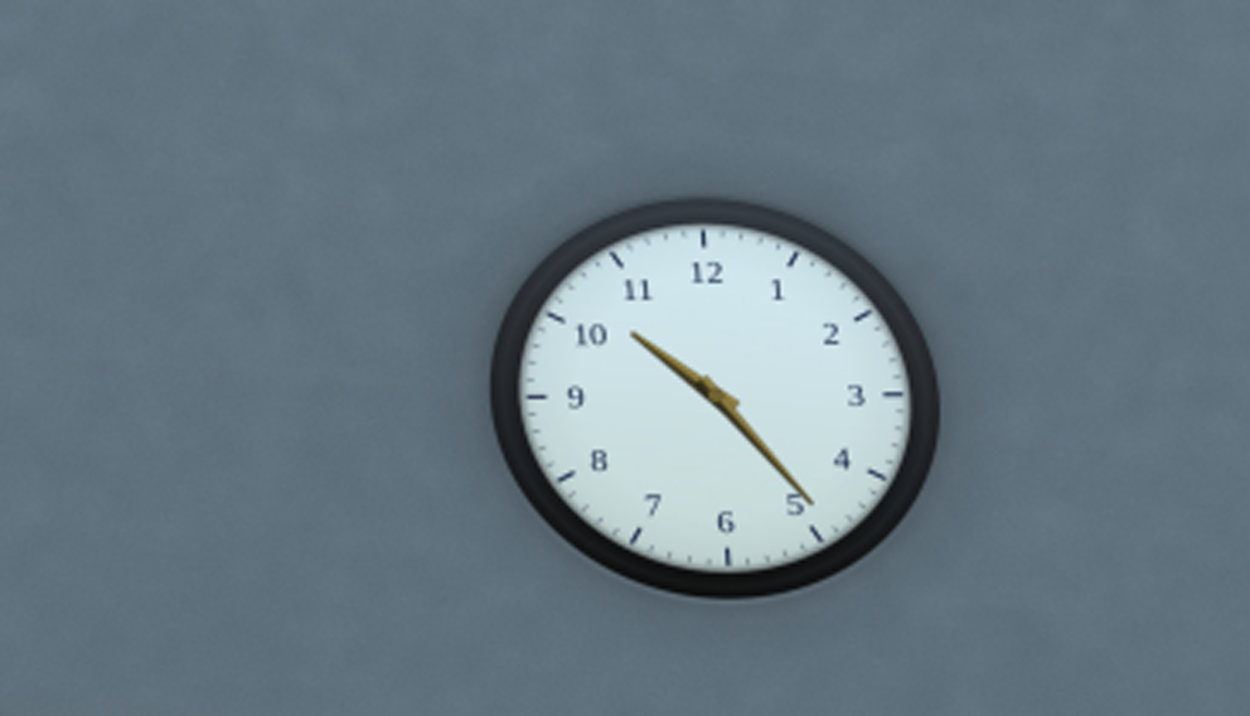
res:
10:24
